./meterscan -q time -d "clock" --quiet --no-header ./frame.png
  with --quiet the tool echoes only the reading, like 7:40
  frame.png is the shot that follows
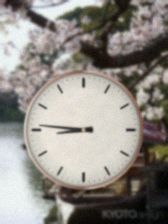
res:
8:46
